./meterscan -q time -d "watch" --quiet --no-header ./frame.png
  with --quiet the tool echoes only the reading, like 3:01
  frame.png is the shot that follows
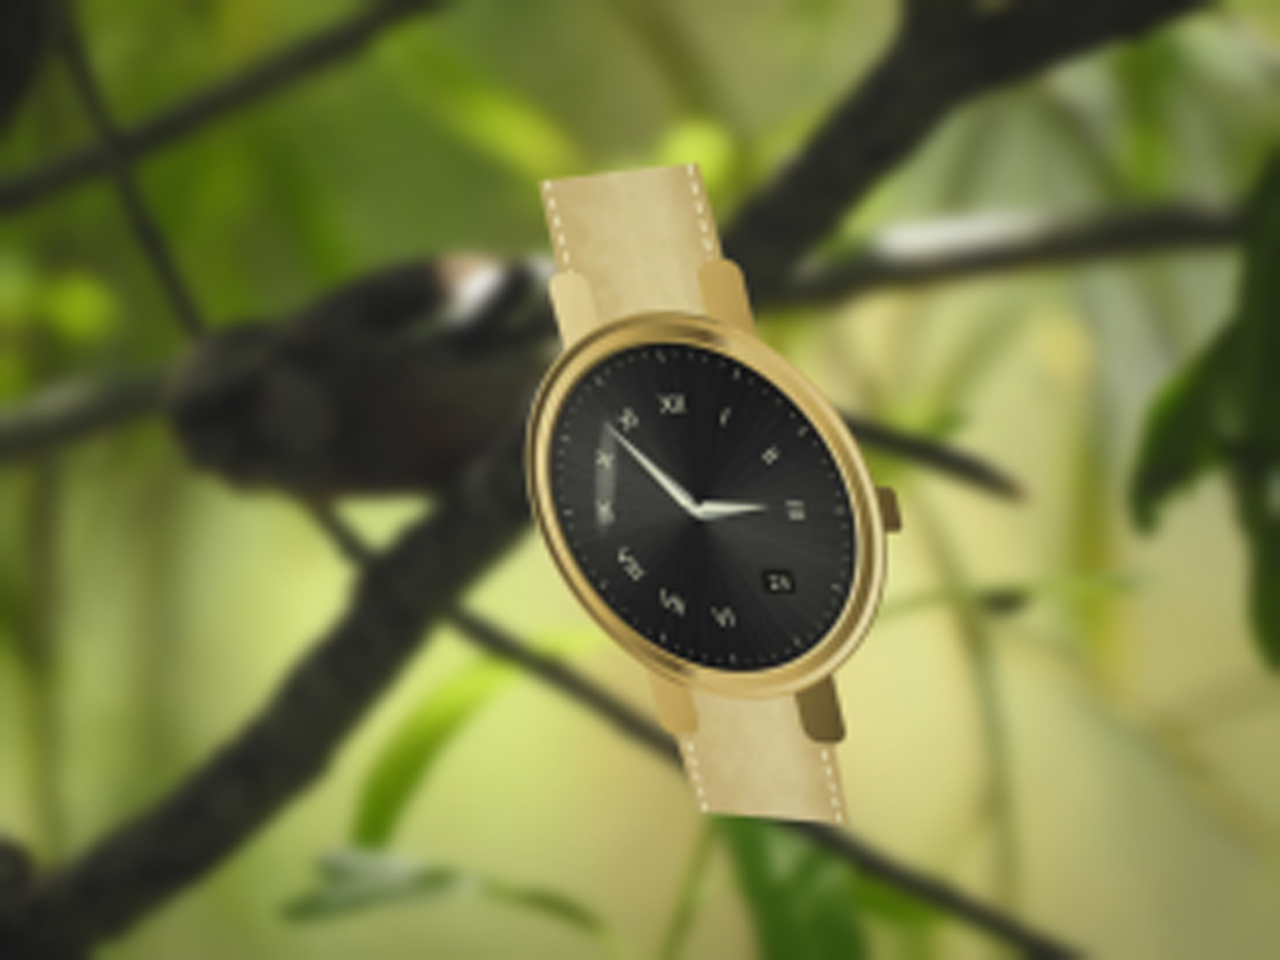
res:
2:53
